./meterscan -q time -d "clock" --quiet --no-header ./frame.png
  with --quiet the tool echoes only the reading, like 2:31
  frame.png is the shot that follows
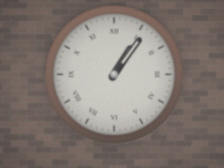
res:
1:06
